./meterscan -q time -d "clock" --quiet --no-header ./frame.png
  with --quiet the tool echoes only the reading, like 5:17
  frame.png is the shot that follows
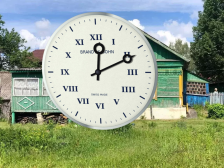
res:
12:11
